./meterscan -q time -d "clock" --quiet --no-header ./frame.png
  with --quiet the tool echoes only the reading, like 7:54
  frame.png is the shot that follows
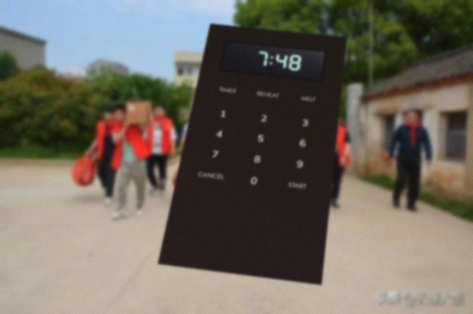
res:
7:48
